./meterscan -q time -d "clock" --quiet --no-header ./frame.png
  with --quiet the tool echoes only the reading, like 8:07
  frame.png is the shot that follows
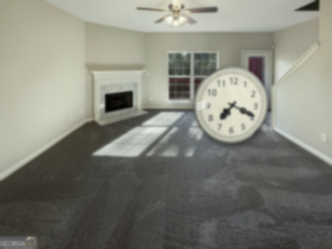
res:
7:19
